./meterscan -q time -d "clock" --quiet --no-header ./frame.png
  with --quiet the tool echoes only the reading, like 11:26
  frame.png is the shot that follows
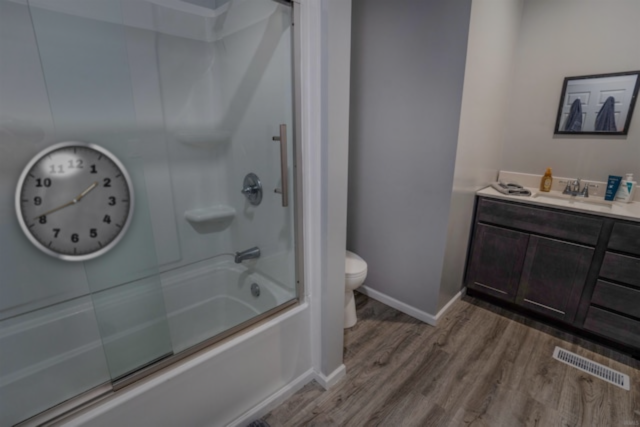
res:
1:41
